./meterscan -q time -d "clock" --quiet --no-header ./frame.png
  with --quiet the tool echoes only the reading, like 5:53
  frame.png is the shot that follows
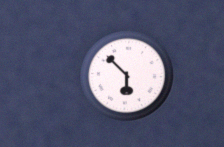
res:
5:52
